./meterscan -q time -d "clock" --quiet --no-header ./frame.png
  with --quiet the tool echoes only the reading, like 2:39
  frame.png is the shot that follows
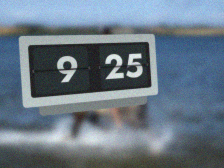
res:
9:25
